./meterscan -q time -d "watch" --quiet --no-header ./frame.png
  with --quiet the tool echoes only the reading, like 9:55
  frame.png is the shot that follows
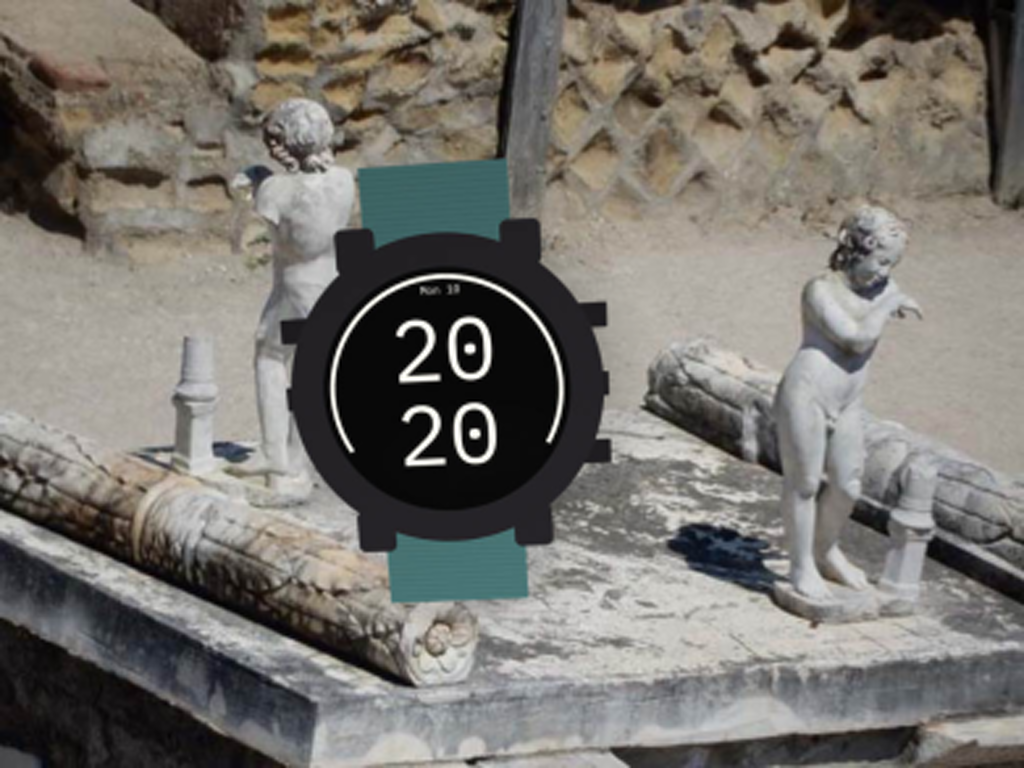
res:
20:20
